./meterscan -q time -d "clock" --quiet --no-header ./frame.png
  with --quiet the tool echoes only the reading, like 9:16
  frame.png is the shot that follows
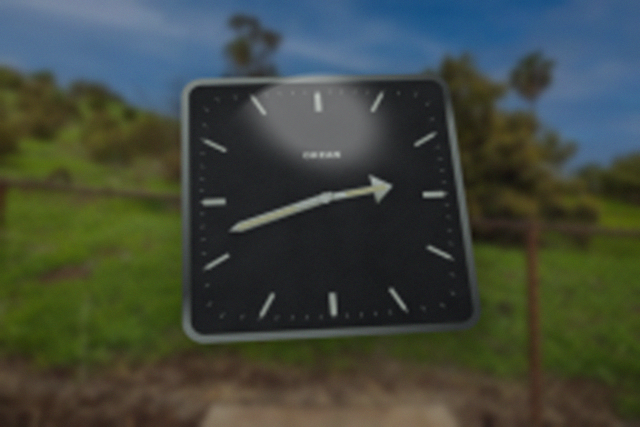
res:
2:42
